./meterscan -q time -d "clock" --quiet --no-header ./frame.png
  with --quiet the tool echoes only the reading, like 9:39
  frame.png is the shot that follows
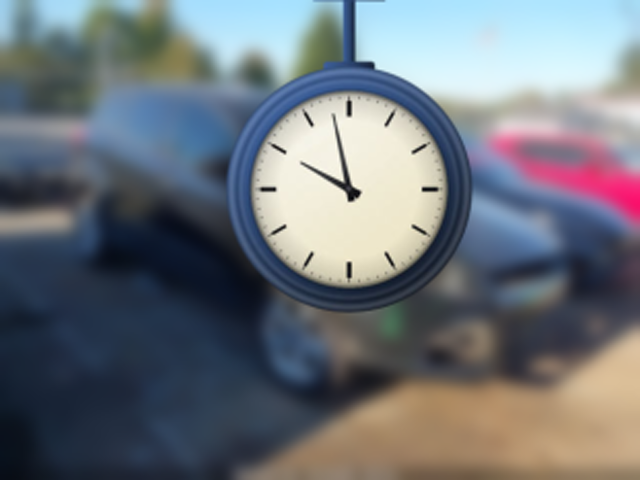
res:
9:58
